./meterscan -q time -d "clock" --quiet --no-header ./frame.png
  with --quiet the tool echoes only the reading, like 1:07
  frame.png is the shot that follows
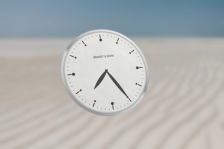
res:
7:25
